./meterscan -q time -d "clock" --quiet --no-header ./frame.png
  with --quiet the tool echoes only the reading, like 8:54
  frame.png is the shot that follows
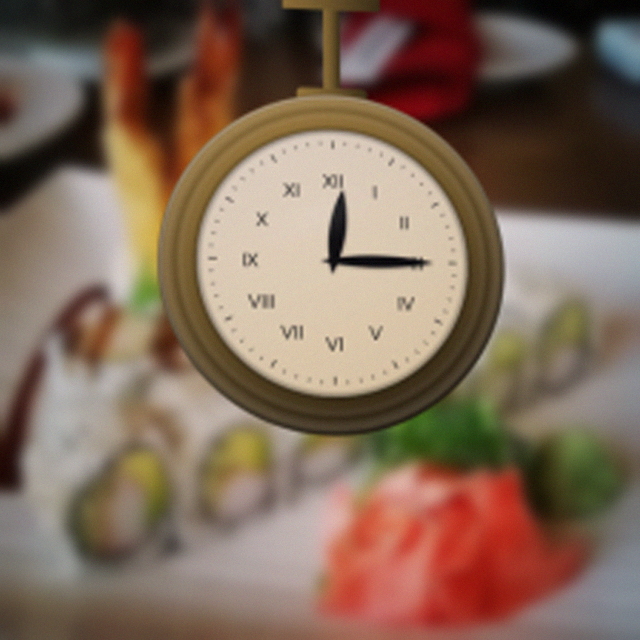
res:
12:15
